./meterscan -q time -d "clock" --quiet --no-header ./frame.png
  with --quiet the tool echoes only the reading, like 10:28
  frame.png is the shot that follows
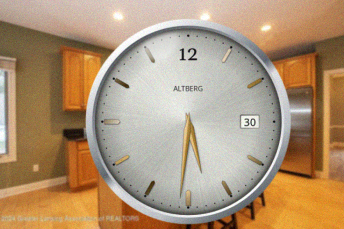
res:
5:31
